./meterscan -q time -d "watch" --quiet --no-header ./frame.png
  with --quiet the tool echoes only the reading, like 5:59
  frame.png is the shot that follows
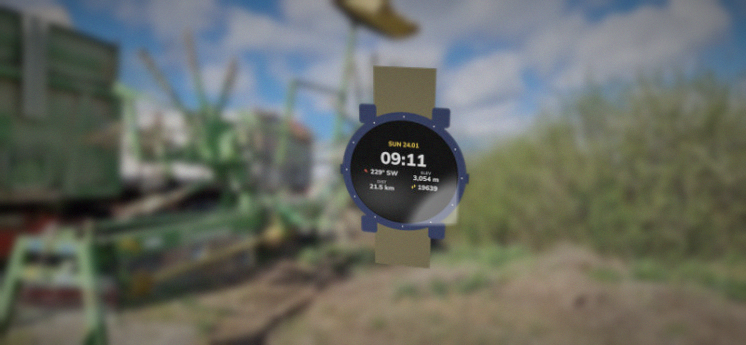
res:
9:11
